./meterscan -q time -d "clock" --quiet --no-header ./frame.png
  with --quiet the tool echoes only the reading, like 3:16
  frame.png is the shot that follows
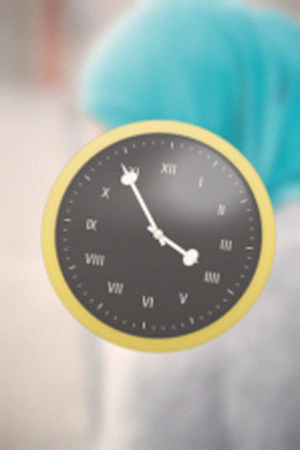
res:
3:54
